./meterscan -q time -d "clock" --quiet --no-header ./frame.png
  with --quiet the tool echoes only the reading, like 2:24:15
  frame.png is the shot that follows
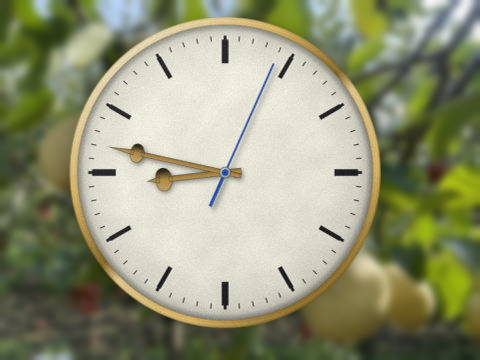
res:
8:47:04
